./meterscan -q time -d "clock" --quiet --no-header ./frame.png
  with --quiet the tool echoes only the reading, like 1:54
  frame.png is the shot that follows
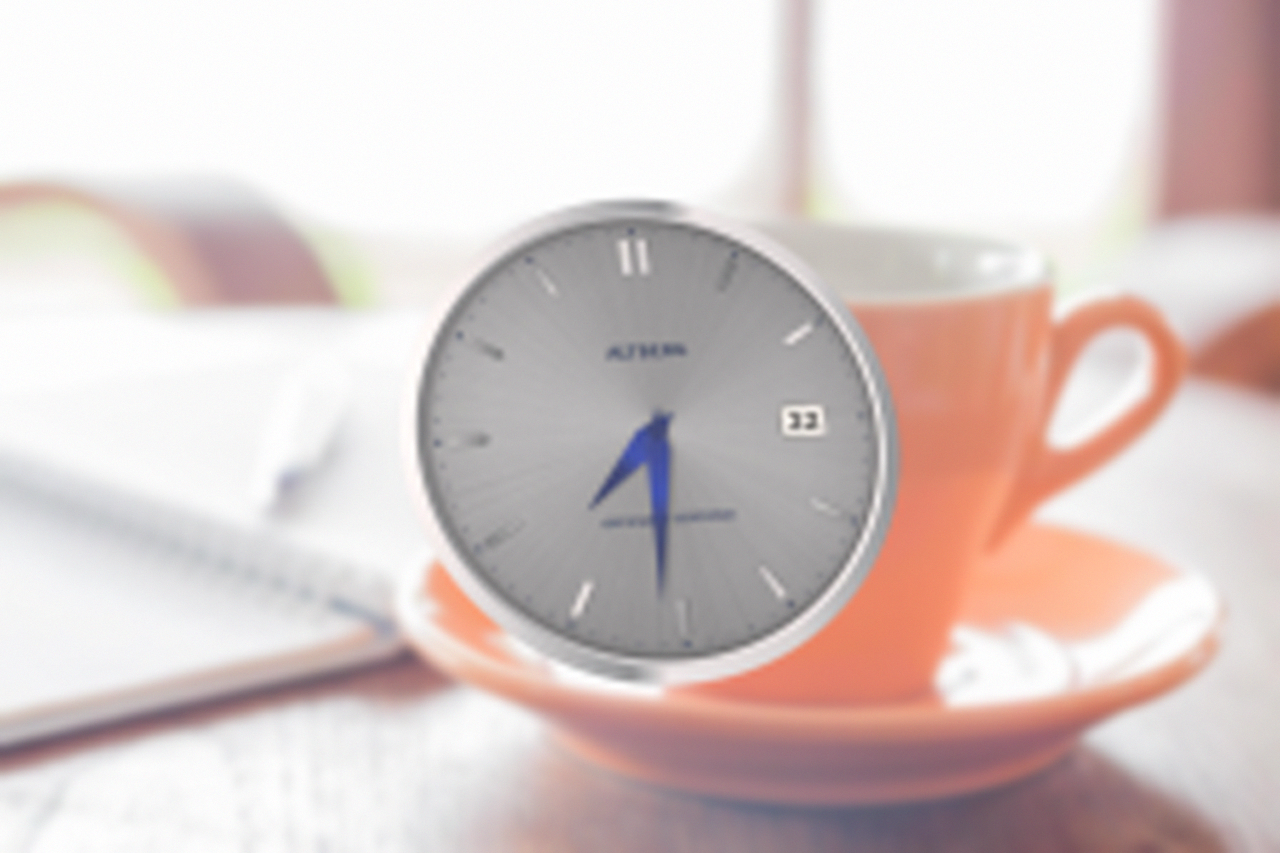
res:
7:31
